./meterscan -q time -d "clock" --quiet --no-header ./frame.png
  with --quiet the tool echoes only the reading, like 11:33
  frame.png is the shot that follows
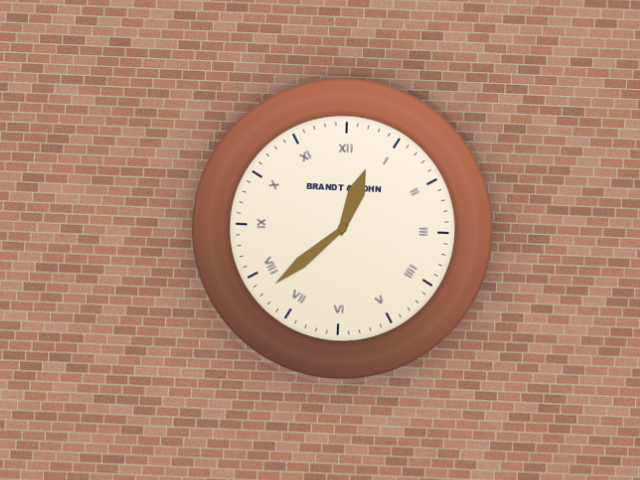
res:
12:38
